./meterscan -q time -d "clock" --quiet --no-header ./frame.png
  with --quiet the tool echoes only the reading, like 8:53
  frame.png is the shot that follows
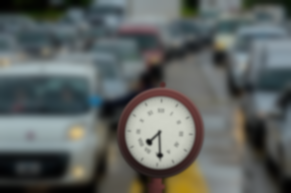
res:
7:29
